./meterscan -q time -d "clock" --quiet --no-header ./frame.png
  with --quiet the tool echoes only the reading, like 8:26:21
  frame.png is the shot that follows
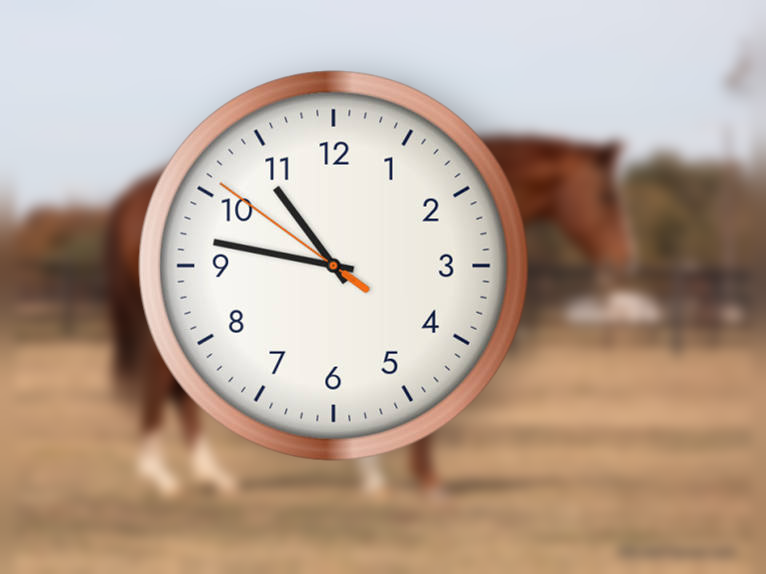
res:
10:46:51
